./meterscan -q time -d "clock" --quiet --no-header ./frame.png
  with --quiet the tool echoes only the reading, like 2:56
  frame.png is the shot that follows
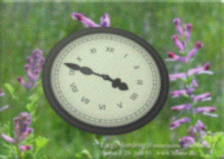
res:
3:47
